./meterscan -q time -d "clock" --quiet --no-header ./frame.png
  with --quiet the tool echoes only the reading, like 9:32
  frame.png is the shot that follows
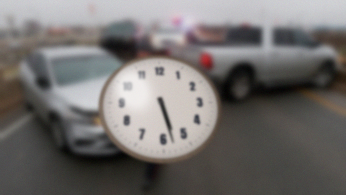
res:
5:28
